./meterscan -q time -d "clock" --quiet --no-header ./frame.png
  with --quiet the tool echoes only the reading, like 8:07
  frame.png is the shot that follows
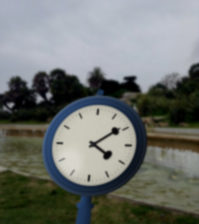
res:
4:09
